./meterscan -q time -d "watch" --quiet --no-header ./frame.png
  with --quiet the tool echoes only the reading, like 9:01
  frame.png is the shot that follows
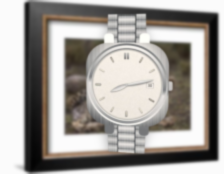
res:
8:13
